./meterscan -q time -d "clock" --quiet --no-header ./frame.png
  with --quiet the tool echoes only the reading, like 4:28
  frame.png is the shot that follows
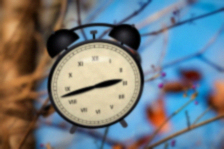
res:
2:43
